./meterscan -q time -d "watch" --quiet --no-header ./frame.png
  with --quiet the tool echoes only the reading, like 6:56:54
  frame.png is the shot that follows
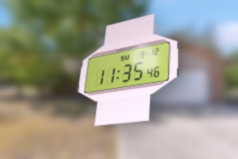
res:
11:35:46
